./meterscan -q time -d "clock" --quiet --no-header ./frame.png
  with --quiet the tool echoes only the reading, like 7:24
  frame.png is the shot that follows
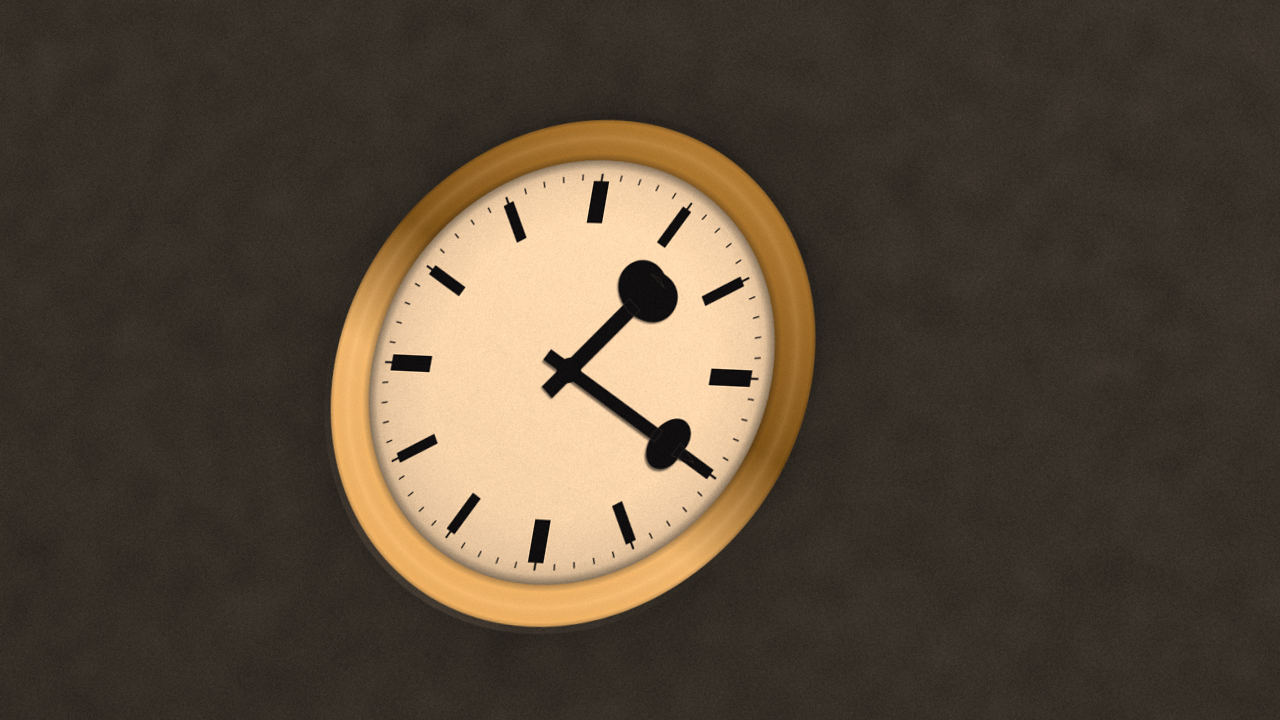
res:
1:20
